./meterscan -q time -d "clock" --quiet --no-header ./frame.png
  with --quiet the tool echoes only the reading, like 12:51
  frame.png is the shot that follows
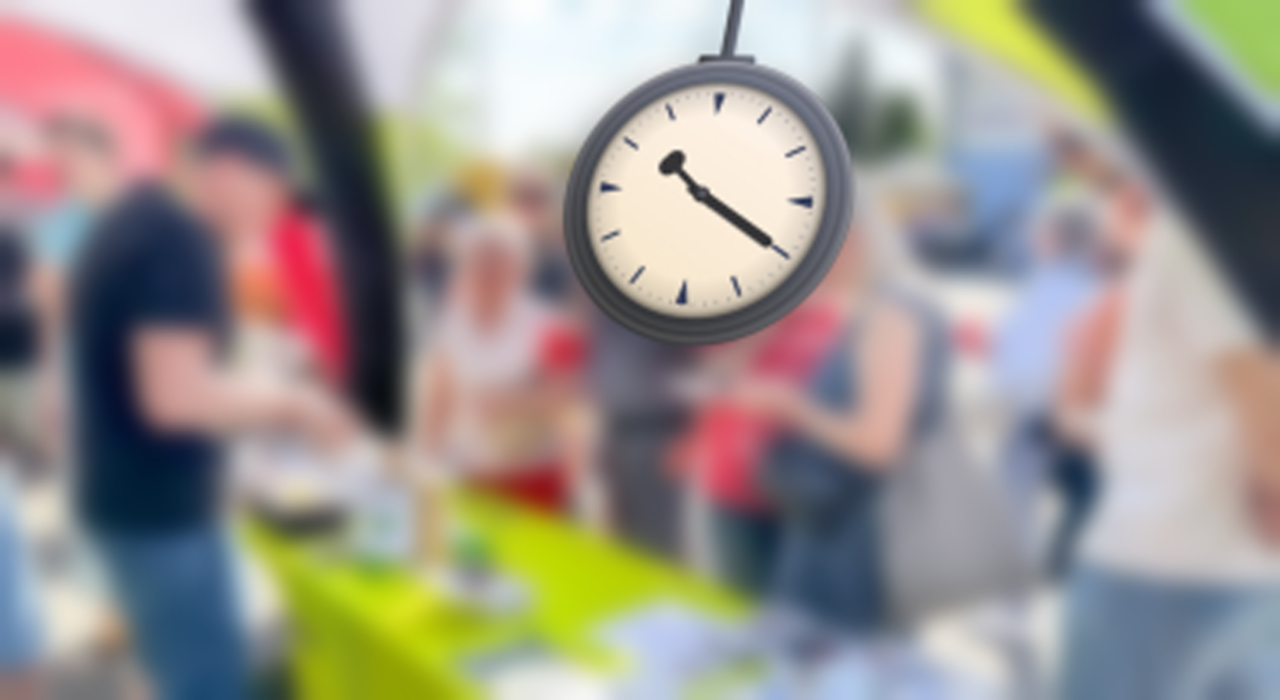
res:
10:20
